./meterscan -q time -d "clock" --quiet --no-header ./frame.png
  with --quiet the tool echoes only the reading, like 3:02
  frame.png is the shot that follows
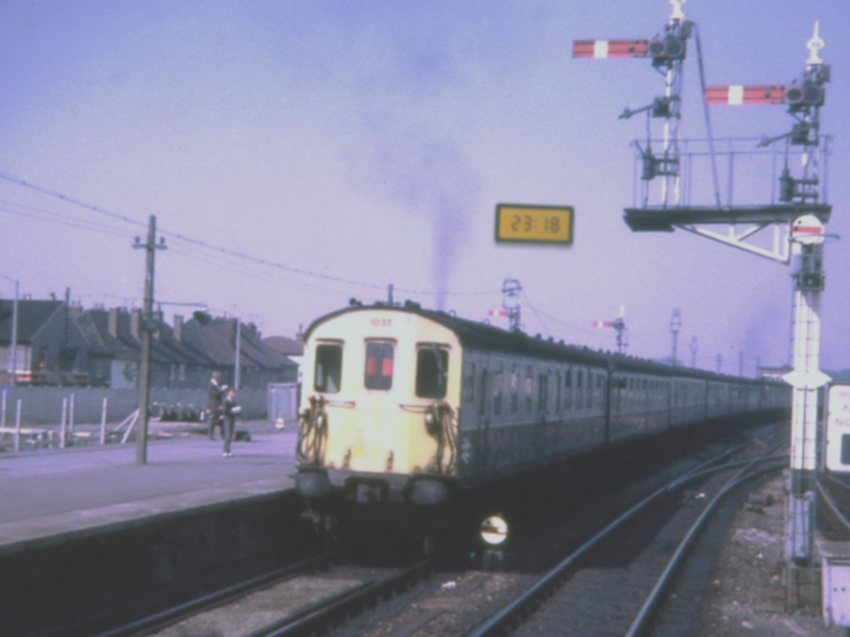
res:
23:18
